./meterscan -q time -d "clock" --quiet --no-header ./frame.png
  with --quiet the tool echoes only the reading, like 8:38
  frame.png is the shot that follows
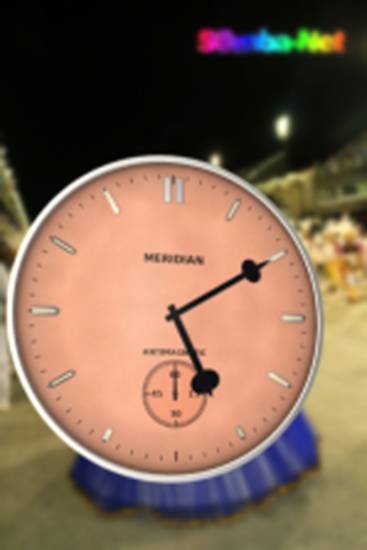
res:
5:10
